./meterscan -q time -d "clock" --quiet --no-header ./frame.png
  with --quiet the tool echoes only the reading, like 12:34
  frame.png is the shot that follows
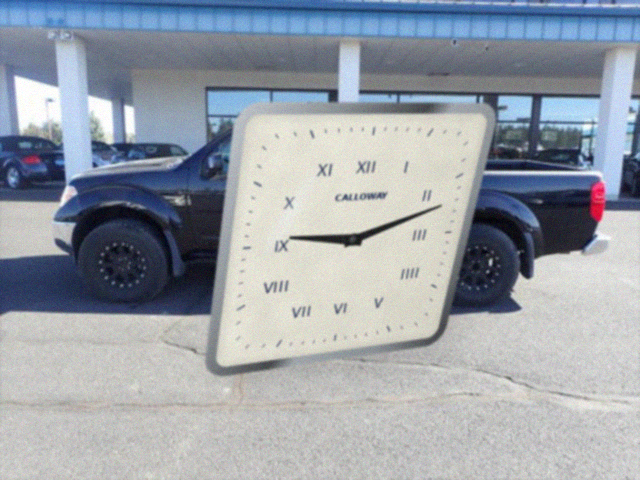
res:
9:12
